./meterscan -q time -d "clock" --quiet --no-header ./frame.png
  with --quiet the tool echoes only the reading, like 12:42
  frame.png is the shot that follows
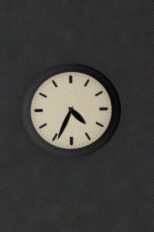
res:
4:34
